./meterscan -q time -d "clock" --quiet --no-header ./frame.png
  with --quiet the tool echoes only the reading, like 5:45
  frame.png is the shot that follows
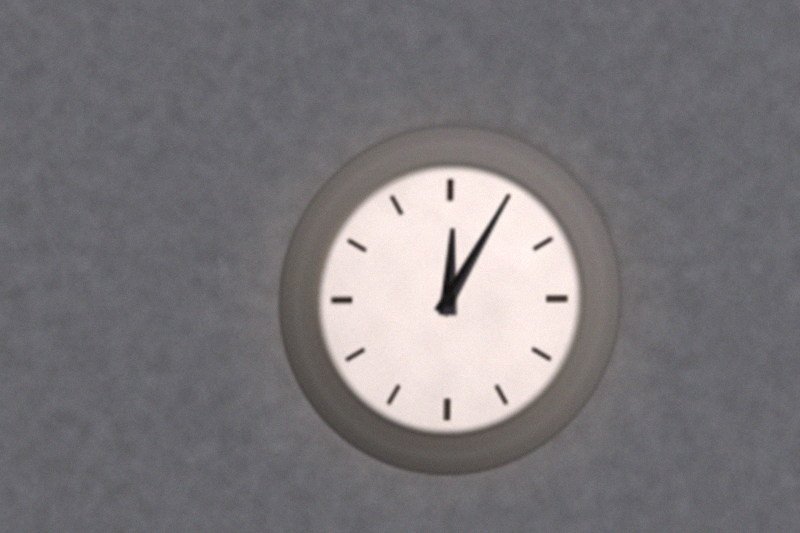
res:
12:05
